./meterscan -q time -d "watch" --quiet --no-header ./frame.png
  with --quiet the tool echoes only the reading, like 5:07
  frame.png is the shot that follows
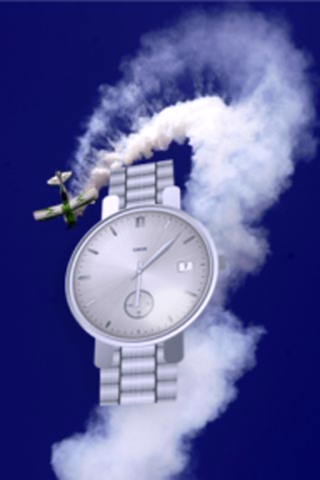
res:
6:08
